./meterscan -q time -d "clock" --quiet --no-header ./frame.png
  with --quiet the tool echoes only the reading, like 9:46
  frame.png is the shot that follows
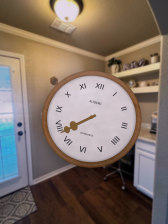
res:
7:38
